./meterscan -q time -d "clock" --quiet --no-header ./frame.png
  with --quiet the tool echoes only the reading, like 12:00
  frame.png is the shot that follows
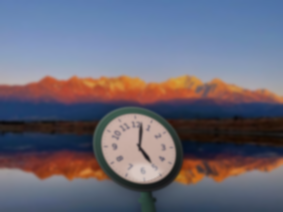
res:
5:02
